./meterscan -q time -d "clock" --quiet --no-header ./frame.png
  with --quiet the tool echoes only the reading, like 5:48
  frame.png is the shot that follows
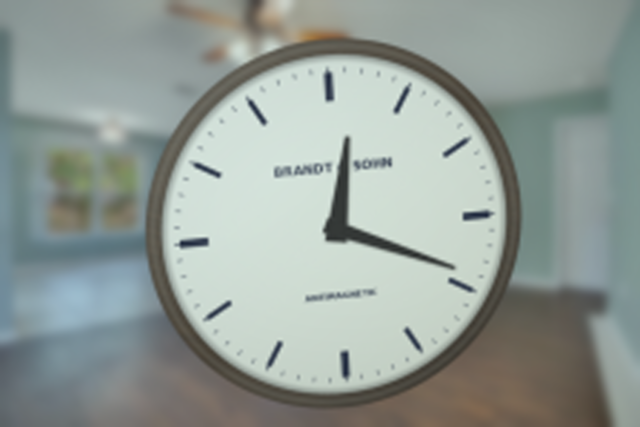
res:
12:19
